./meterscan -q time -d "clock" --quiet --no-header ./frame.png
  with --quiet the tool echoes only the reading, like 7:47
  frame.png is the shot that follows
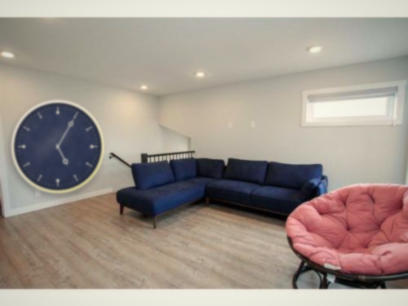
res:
5:05
